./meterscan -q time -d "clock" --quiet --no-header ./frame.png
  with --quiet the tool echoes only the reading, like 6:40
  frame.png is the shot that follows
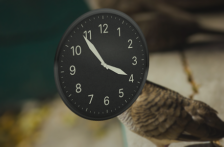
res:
3:54
